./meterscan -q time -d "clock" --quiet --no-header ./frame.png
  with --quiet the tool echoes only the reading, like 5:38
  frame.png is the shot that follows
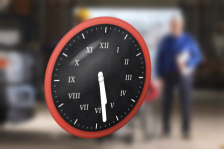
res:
5:28
